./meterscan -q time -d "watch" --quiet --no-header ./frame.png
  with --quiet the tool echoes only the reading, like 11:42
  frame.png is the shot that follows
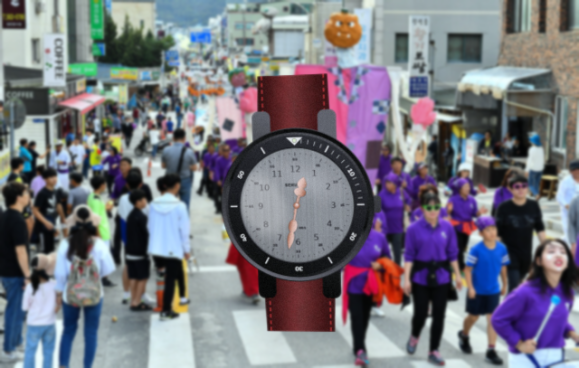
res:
12:32
